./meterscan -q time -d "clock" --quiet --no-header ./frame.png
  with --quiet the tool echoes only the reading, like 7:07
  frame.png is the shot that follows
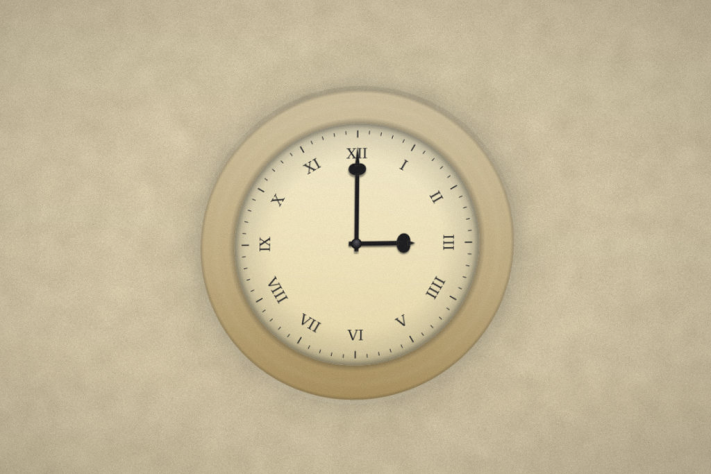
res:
3:00
